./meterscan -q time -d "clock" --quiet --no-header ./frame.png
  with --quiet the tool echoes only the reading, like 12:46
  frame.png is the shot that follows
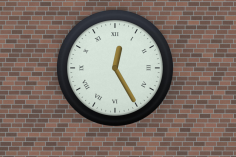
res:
12:25
